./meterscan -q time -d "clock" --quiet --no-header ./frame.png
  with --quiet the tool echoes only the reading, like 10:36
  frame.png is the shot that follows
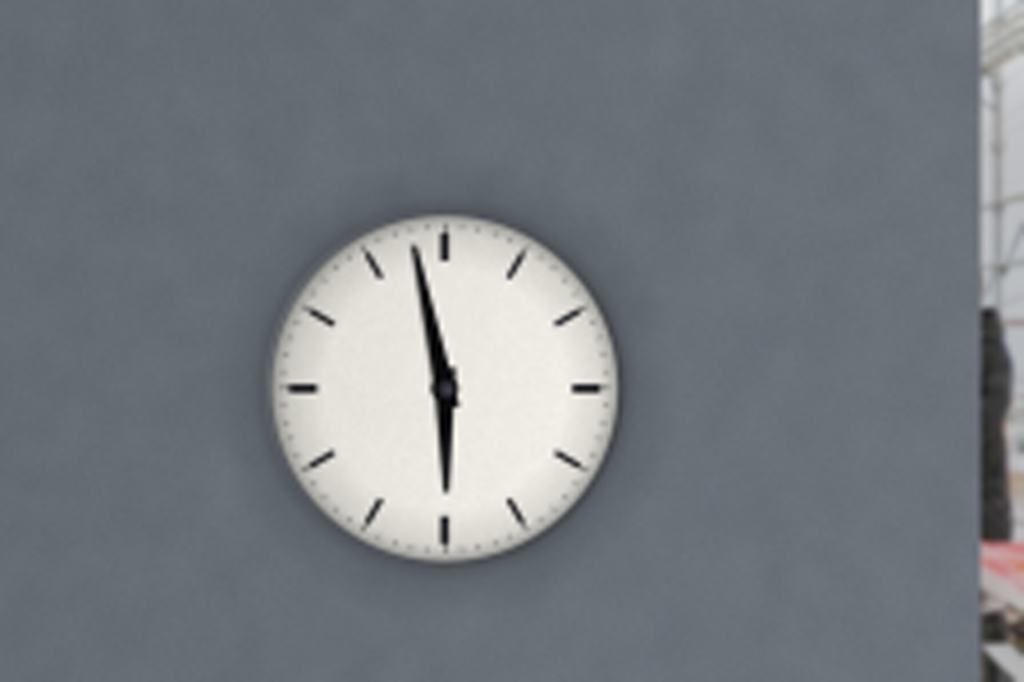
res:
5:58
